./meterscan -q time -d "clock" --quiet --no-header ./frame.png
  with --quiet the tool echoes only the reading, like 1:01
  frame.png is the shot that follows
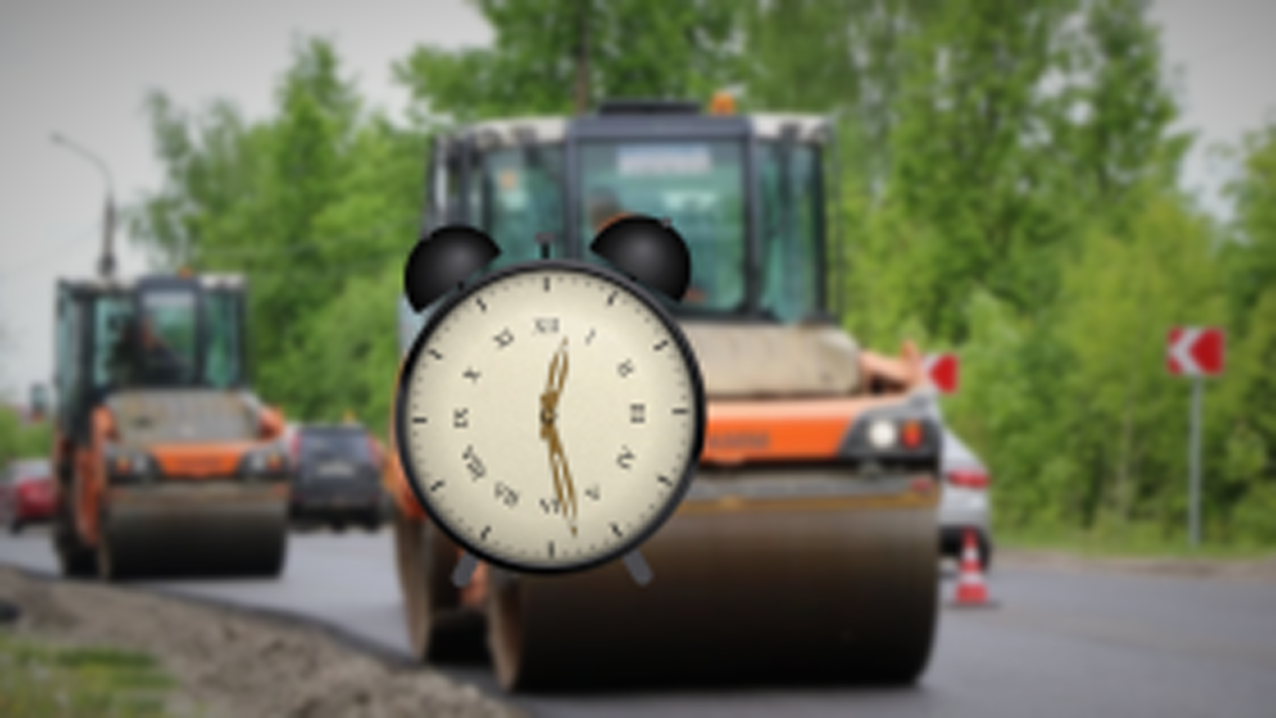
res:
12:28
